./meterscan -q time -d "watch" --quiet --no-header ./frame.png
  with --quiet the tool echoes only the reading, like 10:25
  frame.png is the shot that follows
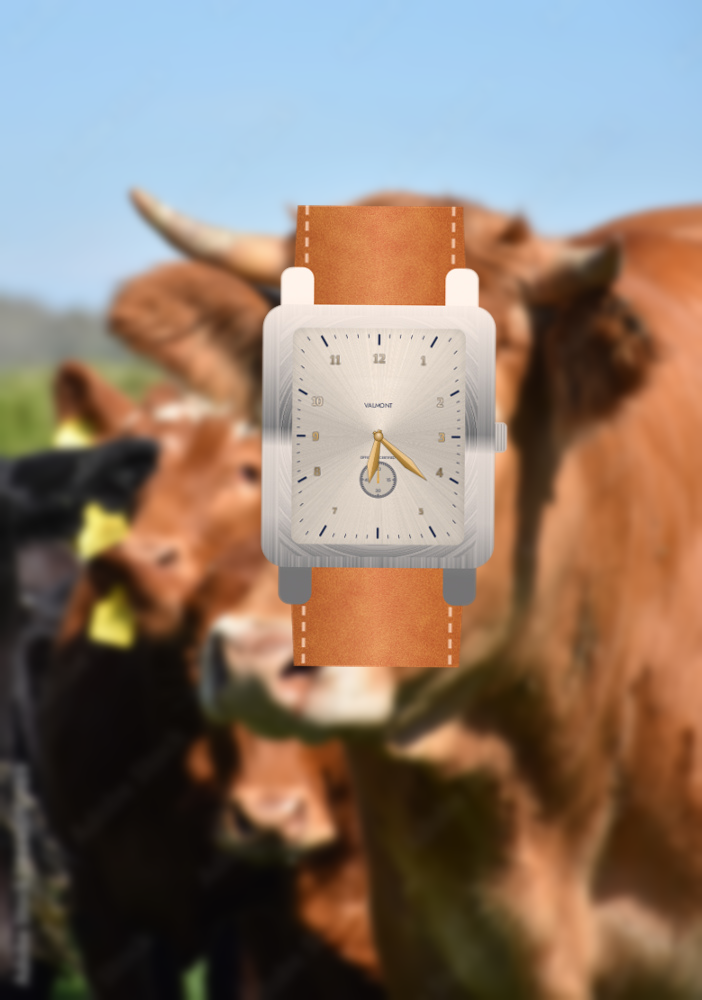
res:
6:22
